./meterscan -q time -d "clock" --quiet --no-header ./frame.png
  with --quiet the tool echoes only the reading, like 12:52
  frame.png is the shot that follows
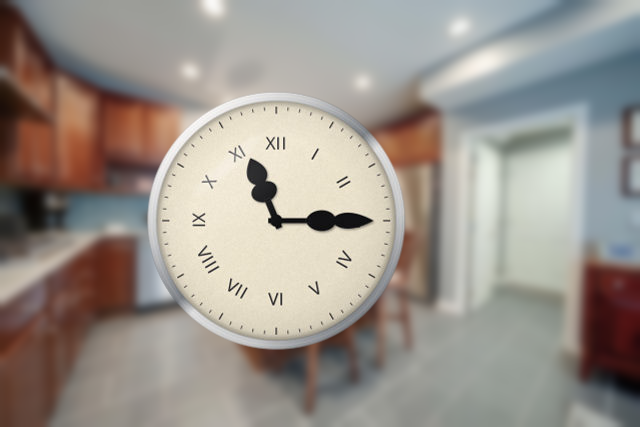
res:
11:15
